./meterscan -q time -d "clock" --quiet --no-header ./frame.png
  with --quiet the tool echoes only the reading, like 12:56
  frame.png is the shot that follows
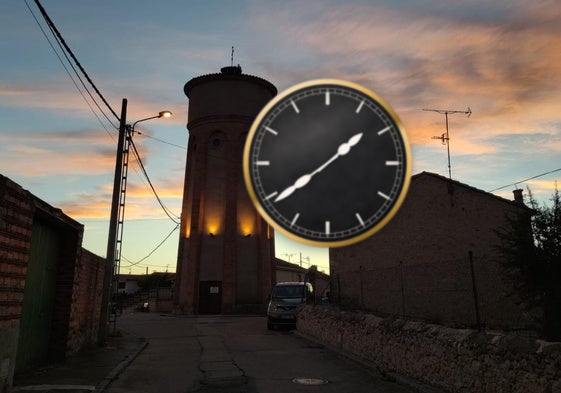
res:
1:39
